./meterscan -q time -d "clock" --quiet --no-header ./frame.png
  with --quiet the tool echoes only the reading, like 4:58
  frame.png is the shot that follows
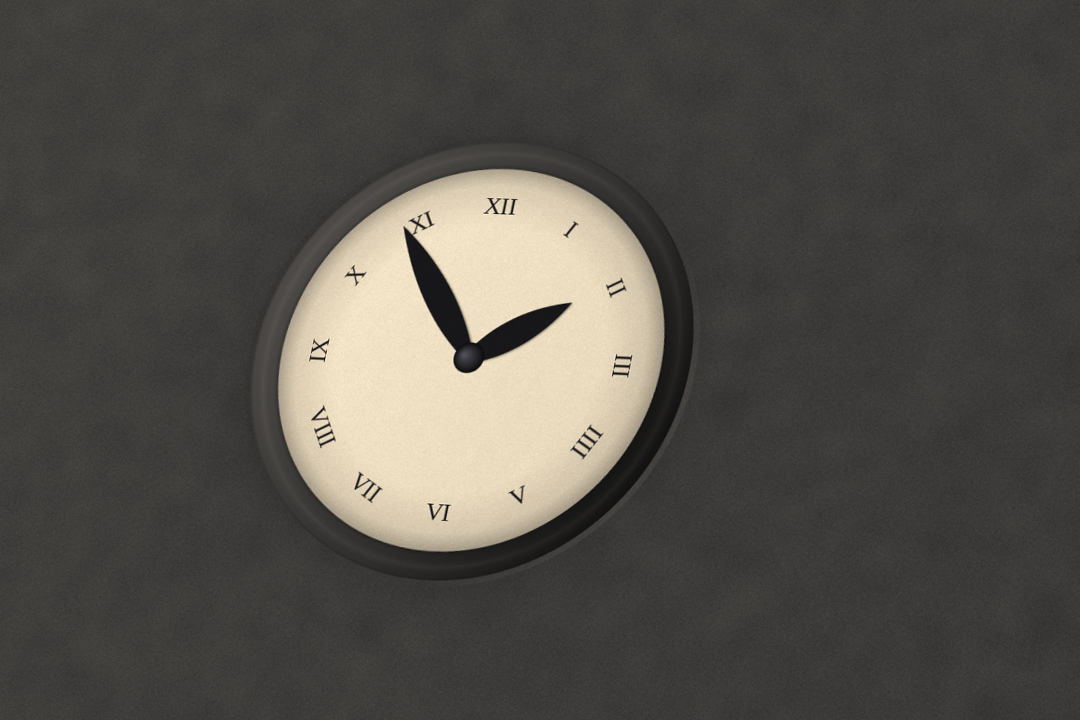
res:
1:54
